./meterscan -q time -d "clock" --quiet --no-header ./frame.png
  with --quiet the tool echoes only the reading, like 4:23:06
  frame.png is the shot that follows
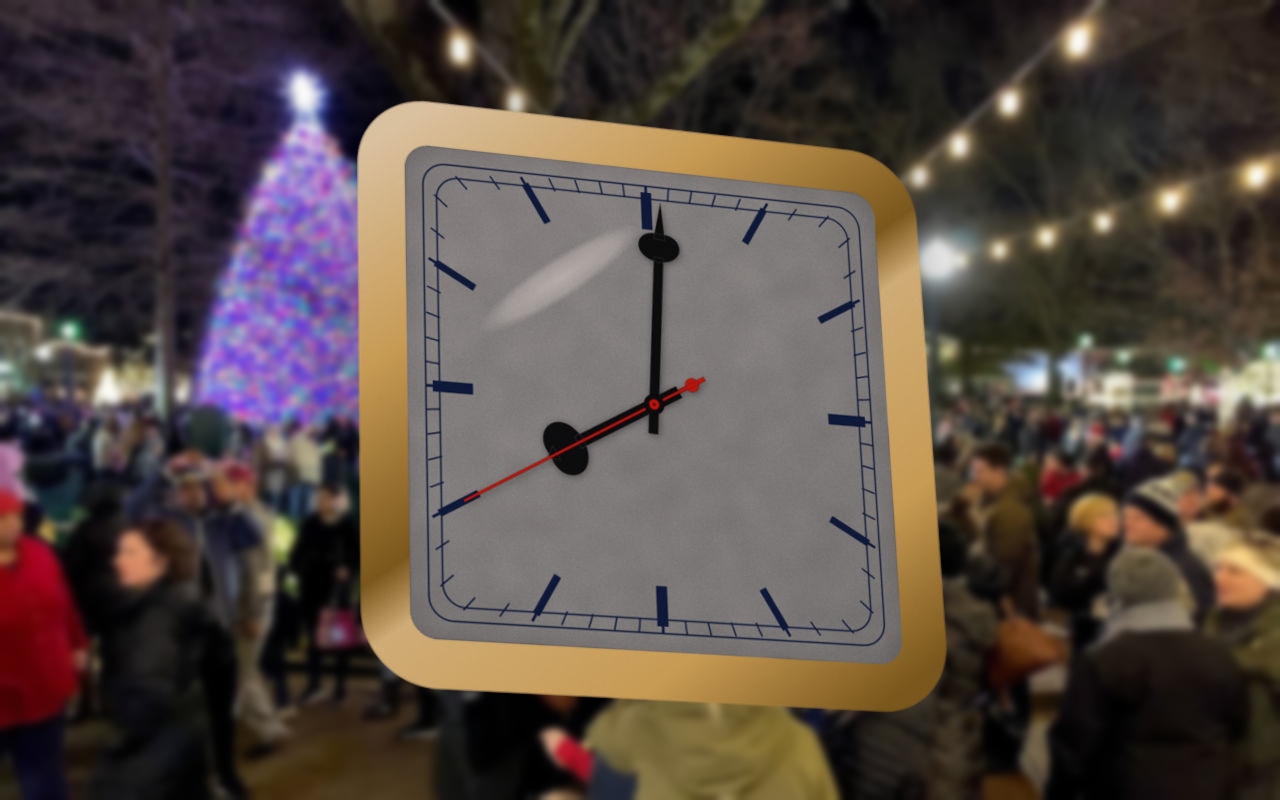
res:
8:00:40
